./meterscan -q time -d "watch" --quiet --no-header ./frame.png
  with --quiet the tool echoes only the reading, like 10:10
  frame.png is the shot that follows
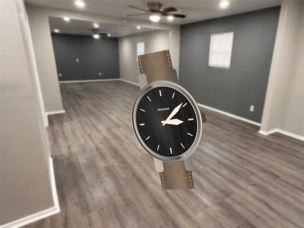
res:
3:09
